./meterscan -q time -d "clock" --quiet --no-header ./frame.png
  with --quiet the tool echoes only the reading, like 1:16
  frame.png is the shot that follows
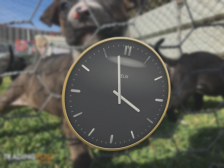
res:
3:58
